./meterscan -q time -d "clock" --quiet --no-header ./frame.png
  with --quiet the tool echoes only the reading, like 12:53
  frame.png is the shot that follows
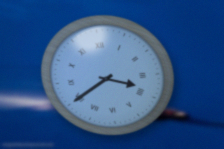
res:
3:40
